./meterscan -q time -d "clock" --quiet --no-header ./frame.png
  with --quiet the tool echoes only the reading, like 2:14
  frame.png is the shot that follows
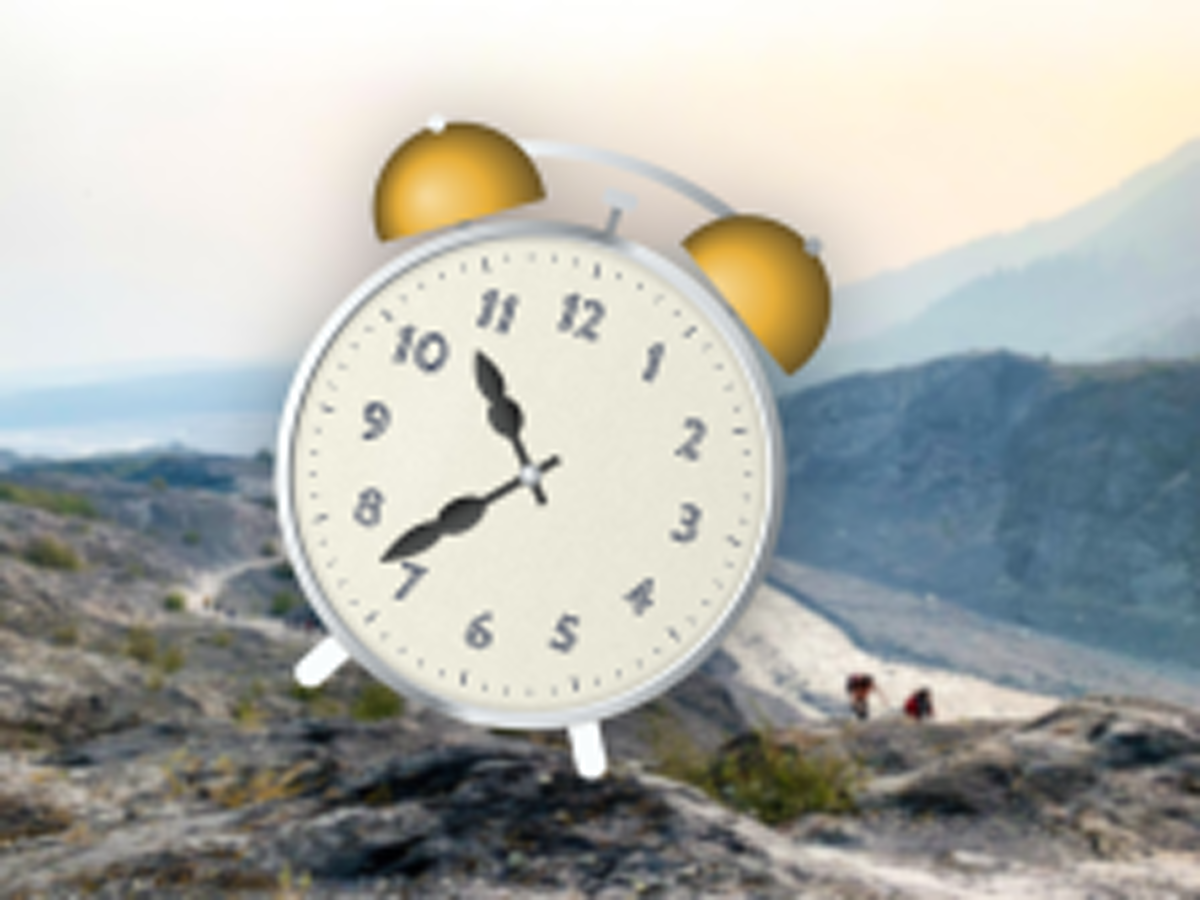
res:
10:37
